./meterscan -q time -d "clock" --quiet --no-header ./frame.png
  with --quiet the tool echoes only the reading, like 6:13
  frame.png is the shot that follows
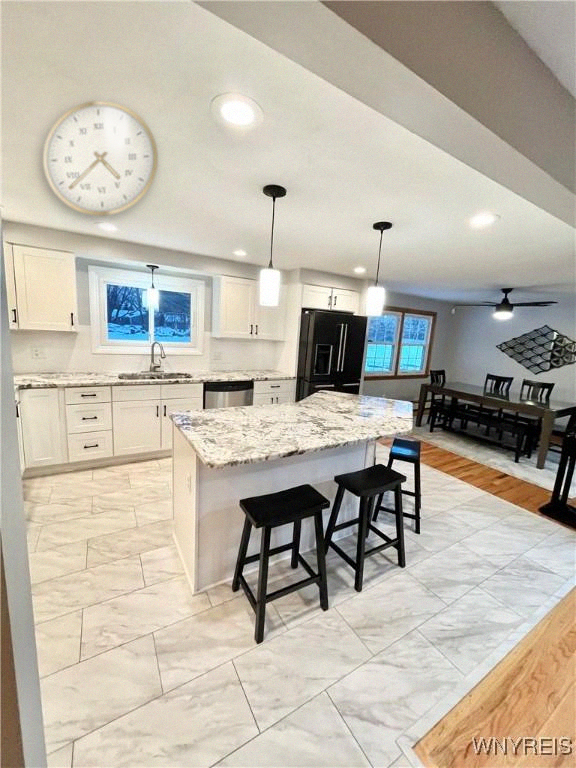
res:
4:38
